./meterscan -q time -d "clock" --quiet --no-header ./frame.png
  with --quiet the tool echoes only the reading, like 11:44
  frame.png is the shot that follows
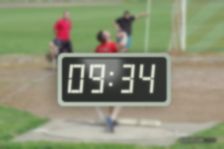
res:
9:34
